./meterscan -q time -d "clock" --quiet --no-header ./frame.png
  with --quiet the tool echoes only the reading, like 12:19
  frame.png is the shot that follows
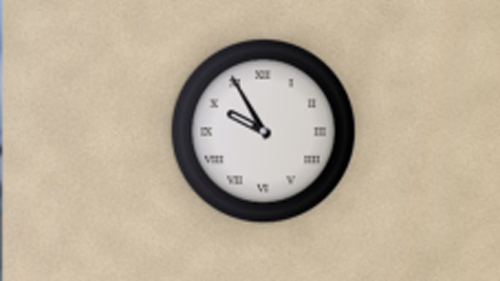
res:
9:55
